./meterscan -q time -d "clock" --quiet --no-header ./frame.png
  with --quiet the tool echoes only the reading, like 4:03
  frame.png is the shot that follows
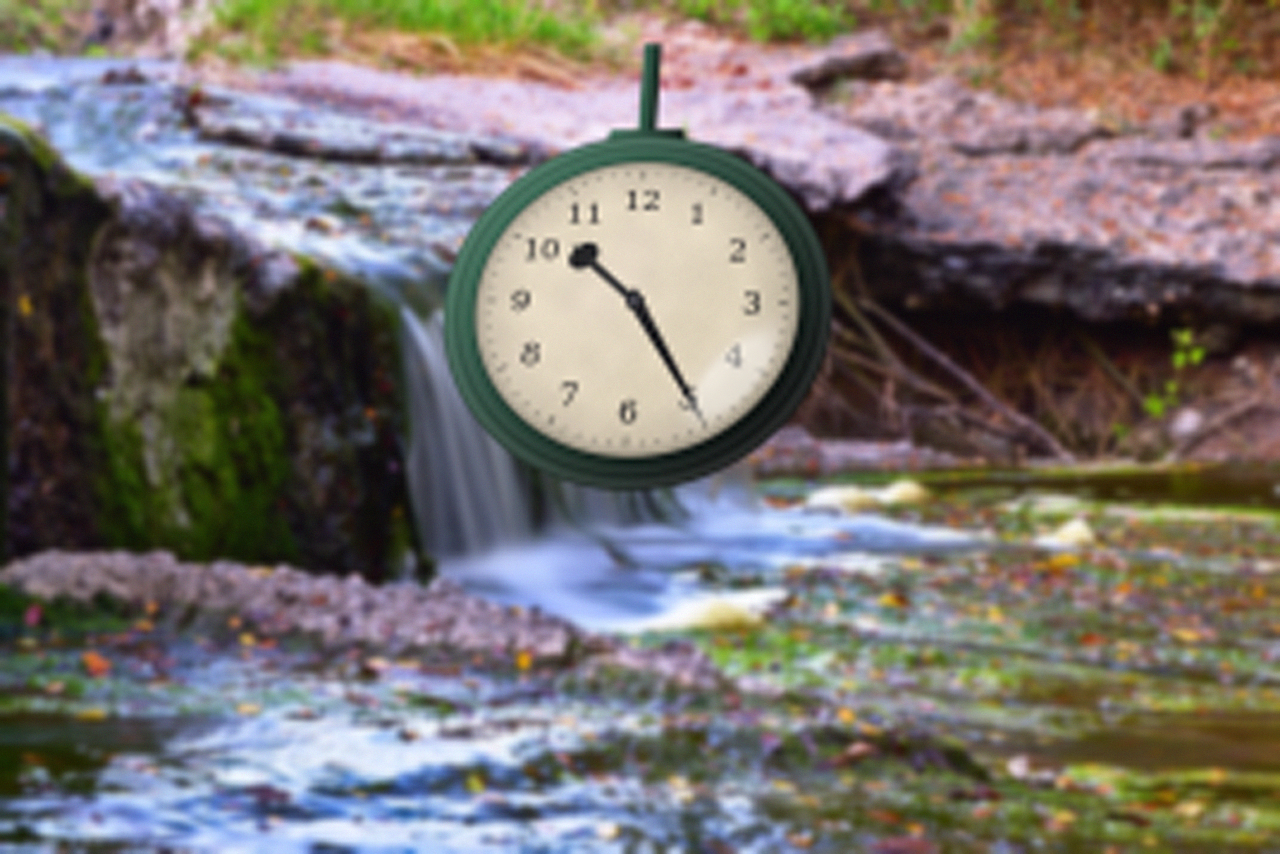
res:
10:25
